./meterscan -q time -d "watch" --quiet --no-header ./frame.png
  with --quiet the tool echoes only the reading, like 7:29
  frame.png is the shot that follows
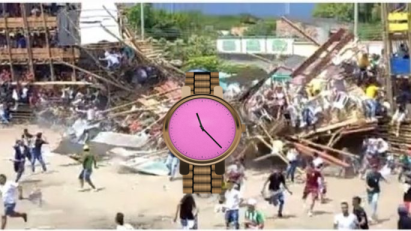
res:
11:23
